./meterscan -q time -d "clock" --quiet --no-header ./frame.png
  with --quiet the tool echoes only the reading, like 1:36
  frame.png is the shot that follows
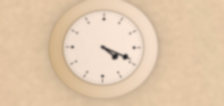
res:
4:19
